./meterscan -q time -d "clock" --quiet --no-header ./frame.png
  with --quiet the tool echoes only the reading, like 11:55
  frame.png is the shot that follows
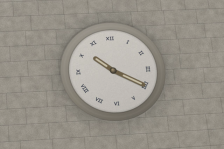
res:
10:20
